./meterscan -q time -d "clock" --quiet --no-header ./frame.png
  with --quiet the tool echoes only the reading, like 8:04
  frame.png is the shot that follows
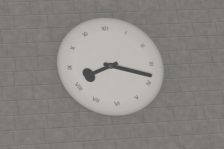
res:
8:18
